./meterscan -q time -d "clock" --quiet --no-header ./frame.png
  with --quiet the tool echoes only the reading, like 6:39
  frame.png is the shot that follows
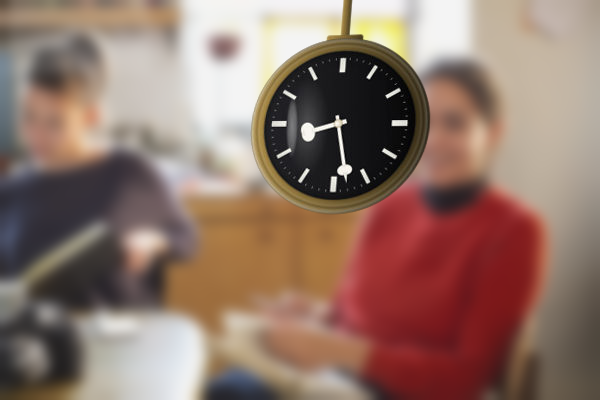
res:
8:28
